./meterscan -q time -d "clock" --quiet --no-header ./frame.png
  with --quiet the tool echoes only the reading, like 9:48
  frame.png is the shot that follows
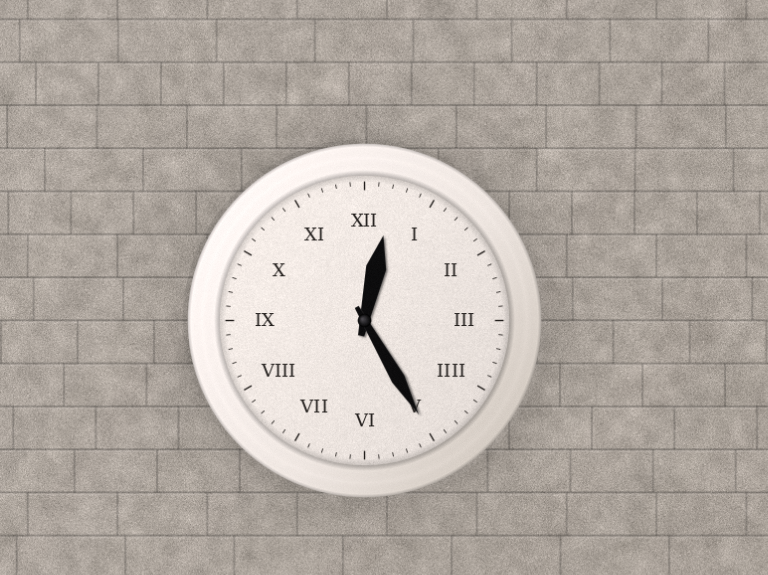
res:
12:25
